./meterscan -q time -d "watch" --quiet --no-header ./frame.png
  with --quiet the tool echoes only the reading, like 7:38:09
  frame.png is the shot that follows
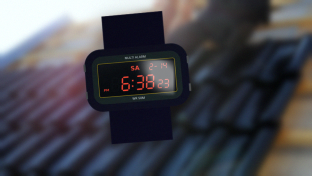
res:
6:38:23
